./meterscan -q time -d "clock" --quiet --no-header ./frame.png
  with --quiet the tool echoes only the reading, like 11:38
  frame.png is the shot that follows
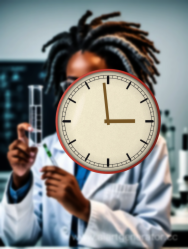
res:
2:59
